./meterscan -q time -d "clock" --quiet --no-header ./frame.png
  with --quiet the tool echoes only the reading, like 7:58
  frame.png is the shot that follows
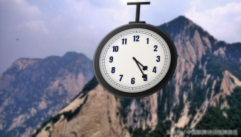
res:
4:25
